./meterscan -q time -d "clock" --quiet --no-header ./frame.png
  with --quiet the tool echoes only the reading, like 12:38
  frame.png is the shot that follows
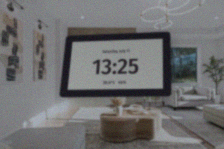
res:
13:25
